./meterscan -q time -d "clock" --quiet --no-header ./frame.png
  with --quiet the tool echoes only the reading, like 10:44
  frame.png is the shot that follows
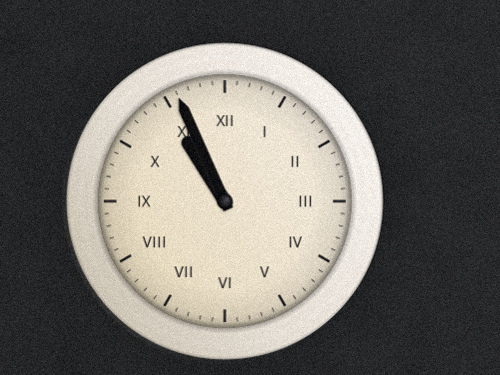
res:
10:56
